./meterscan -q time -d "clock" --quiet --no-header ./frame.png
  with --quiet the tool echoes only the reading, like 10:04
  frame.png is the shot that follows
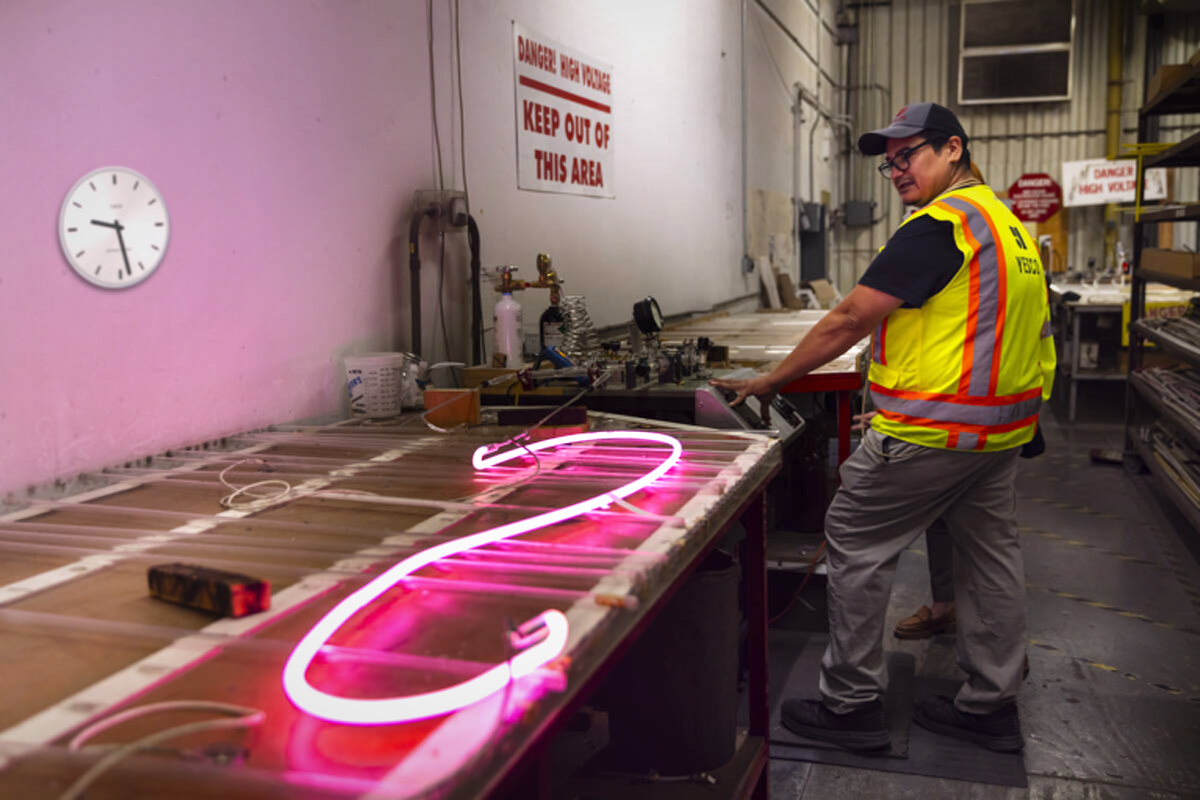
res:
9:28
